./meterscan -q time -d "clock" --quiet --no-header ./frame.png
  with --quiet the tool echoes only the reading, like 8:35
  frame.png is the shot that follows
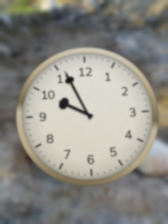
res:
9:56
